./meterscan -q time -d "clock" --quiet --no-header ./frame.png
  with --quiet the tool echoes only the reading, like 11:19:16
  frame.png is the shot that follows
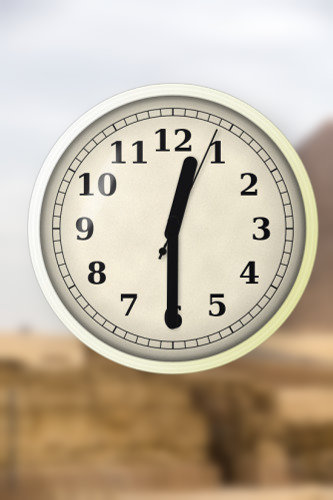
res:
12:30:04
